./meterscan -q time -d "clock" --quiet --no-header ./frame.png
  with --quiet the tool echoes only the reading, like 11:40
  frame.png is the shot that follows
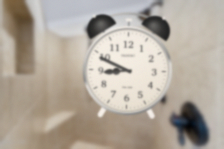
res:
8:49
